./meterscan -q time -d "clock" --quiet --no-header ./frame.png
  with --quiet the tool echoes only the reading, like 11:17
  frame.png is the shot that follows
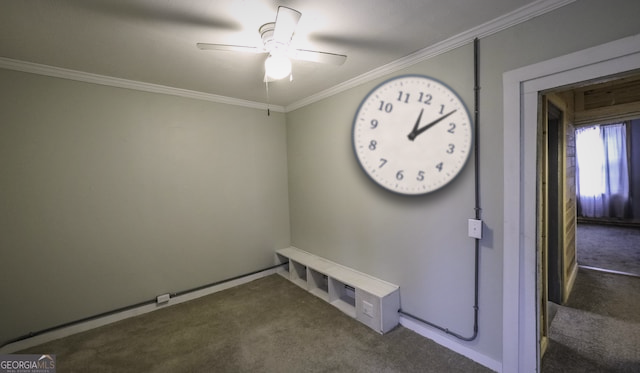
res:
12:07
